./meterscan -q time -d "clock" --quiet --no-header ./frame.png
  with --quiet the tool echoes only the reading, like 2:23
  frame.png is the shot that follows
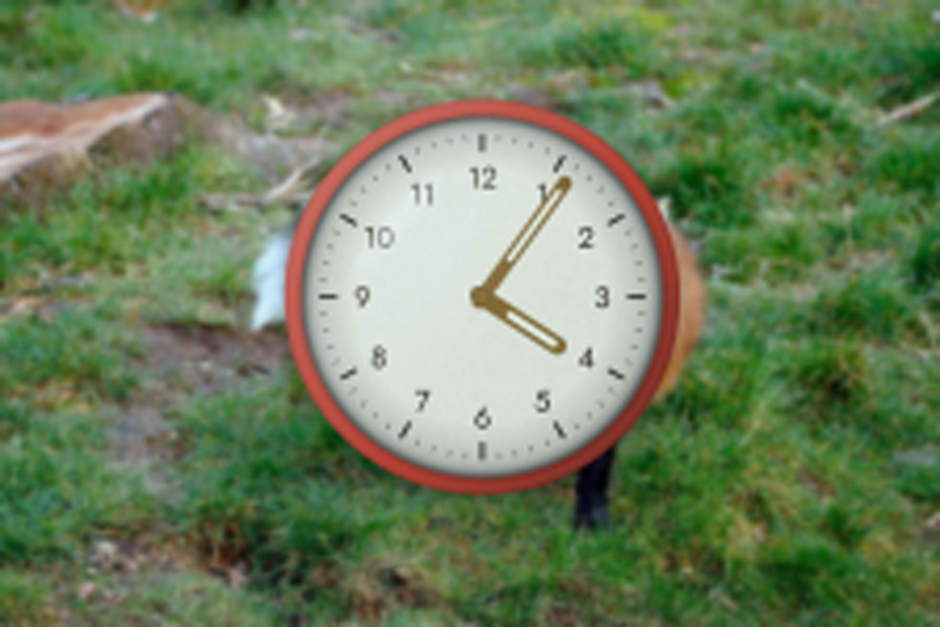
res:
4:06
